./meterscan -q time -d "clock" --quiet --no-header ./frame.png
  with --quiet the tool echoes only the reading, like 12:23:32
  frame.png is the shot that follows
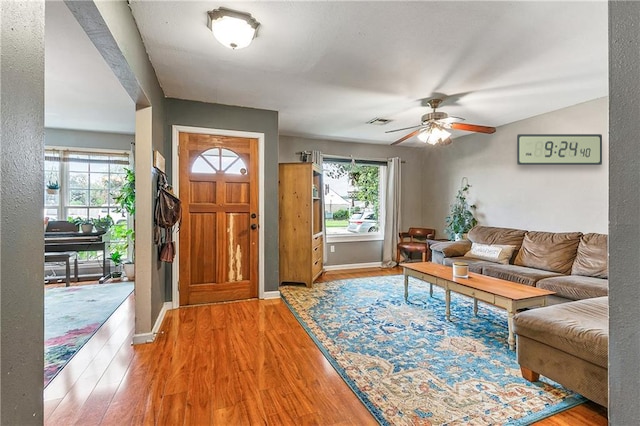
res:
9:24:40
